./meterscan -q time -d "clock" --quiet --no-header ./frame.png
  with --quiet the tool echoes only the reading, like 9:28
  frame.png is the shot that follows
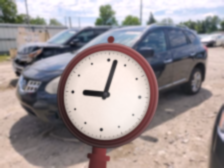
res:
9:02
